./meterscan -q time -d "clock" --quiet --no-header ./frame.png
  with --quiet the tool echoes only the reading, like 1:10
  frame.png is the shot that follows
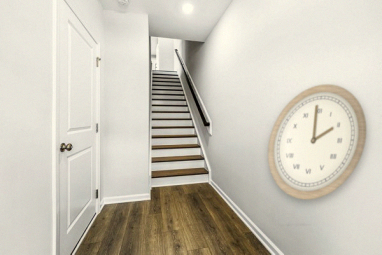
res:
1:59
